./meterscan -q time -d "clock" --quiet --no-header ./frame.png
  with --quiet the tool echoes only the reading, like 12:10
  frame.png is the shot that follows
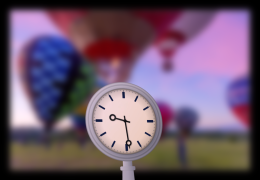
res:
9:29
